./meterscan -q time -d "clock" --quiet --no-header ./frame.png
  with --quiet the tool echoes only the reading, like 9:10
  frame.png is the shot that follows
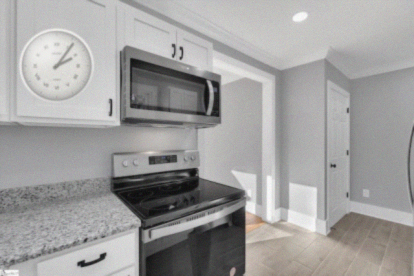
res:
2:06
